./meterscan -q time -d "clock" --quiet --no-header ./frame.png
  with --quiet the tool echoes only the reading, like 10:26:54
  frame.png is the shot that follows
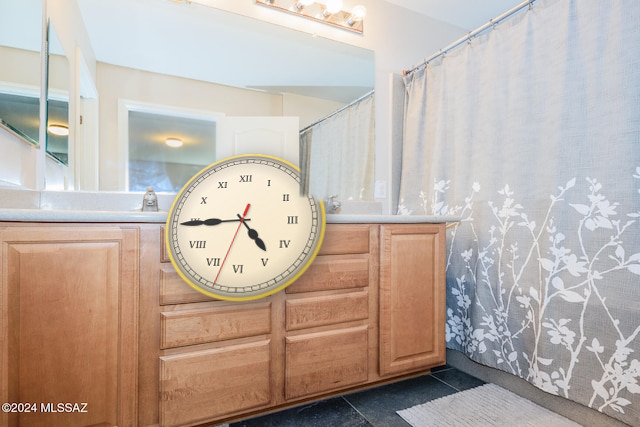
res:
4:44:33
